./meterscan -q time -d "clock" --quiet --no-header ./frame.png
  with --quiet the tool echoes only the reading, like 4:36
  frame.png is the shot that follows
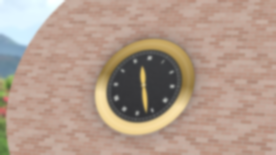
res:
11:27
